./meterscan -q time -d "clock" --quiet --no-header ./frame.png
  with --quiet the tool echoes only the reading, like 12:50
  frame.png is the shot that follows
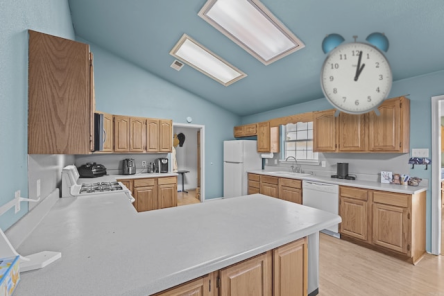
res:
1:02
